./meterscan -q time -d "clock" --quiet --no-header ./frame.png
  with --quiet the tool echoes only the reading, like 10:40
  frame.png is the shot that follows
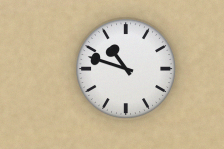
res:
10:48
